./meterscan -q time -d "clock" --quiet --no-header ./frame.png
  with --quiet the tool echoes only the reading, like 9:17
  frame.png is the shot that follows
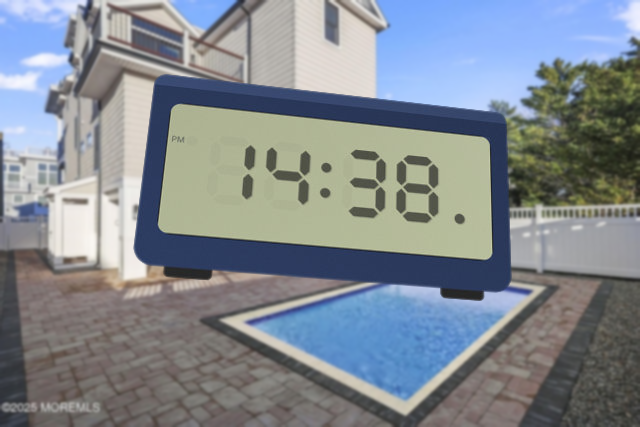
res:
14:38
